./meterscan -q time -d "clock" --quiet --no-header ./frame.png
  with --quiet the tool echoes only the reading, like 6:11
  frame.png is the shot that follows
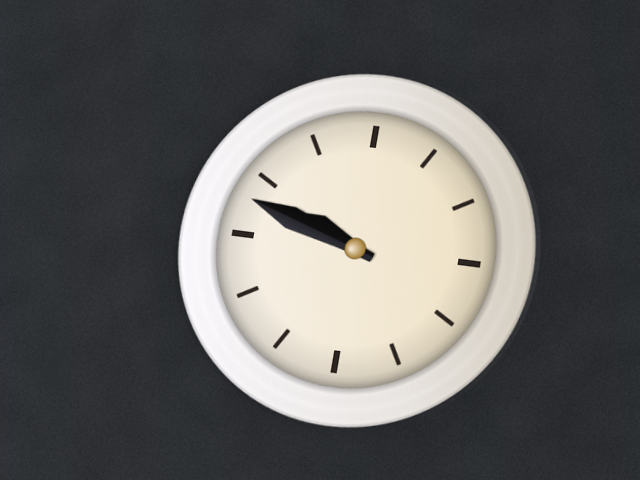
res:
9:48
